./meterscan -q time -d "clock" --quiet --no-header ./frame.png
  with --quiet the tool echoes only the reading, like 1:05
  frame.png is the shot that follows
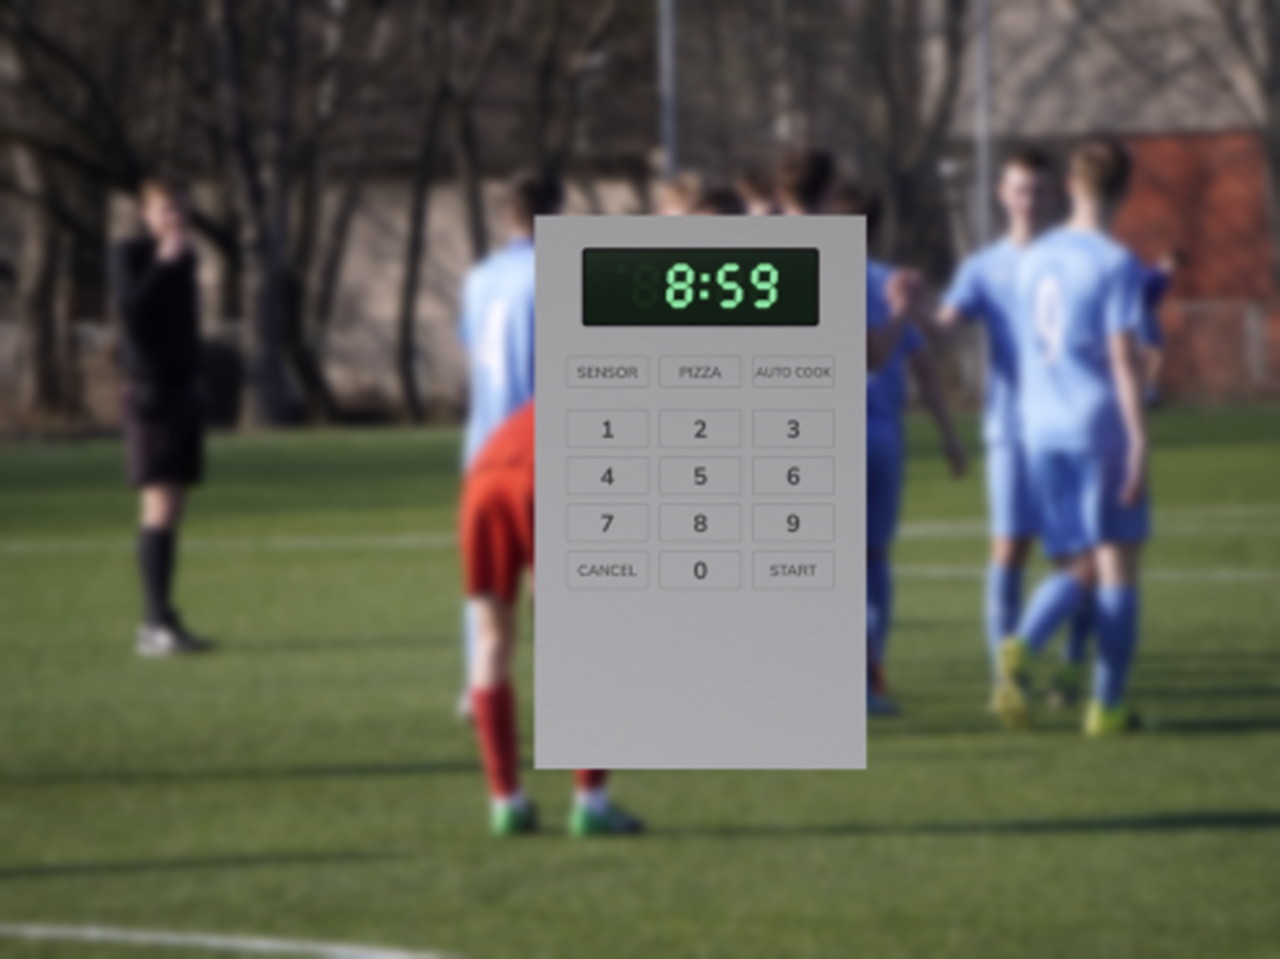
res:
8:59
